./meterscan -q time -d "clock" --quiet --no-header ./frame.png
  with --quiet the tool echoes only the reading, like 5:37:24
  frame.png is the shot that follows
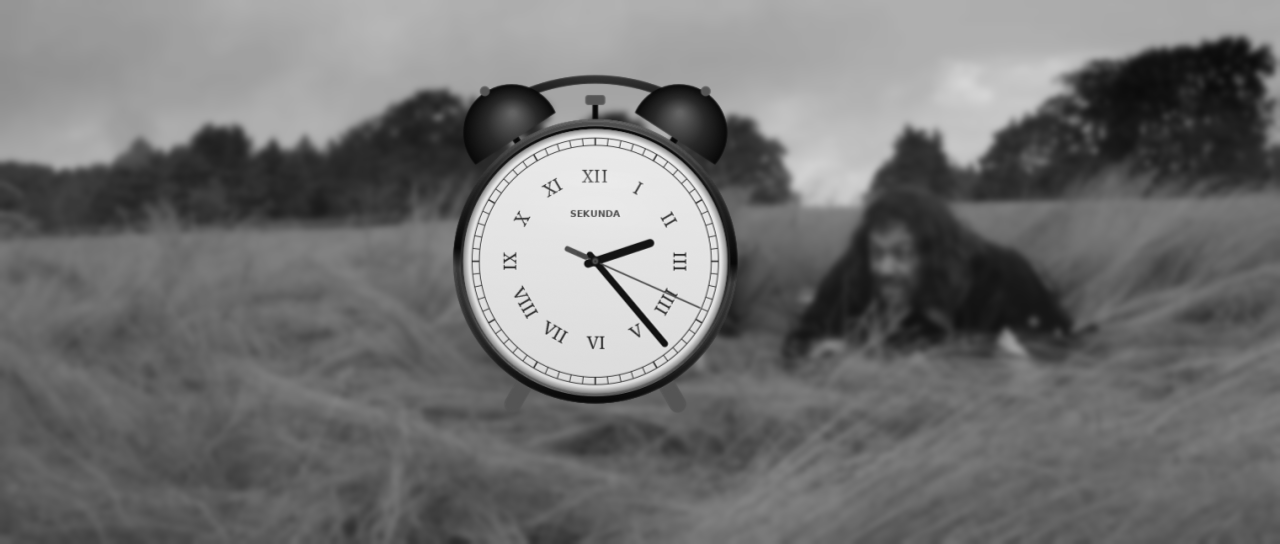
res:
2:23:19
